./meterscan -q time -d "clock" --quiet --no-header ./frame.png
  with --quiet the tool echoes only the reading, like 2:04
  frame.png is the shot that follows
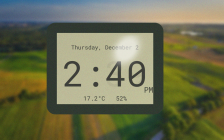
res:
2:40
